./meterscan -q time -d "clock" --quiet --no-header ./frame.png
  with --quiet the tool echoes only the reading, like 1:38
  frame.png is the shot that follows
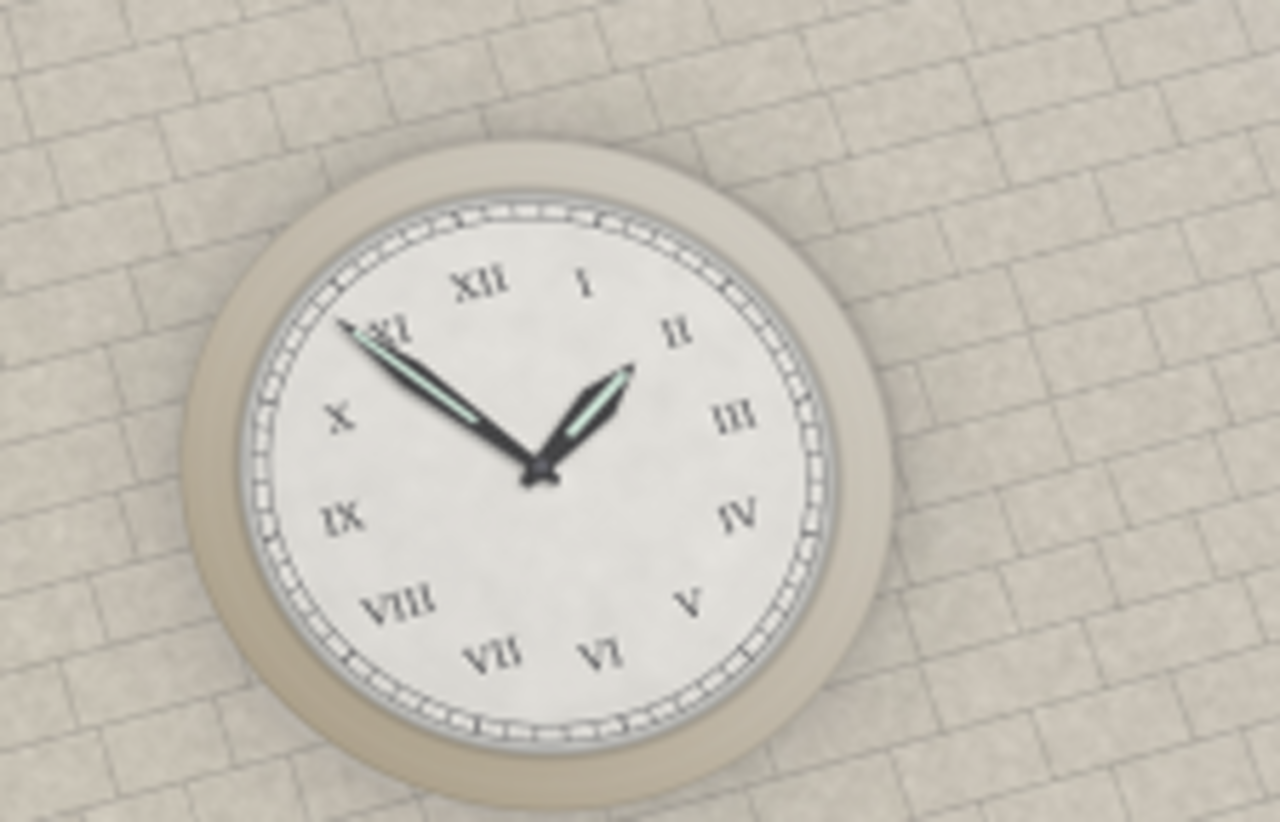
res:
1:54
